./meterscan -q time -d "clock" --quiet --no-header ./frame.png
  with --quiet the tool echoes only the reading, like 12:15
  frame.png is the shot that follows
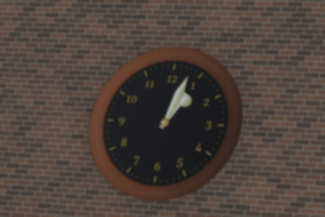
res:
1:03
